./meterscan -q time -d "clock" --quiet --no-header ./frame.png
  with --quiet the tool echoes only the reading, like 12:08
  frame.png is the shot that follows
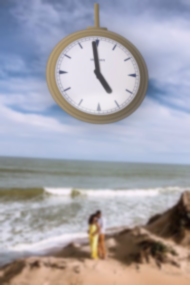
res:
4:59
